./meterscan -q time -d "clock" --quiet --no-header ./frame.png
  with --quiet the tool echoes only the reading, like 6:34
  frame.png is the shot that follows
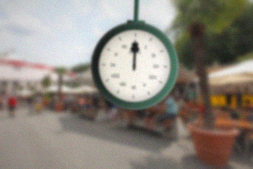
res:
12:00
